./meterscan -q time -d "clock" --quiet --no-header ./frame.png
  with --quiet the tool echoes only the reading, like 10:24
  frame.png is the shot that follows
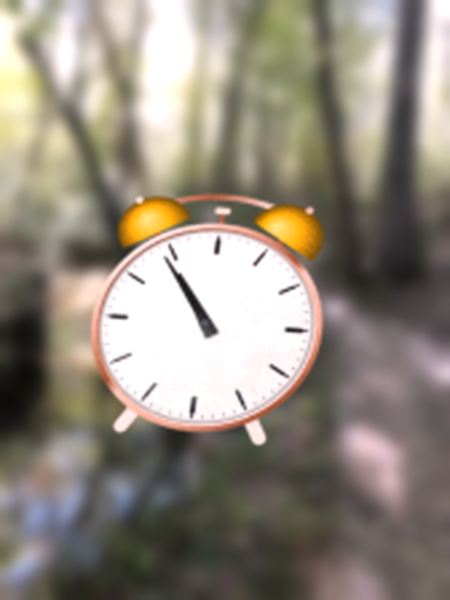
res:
10:54
